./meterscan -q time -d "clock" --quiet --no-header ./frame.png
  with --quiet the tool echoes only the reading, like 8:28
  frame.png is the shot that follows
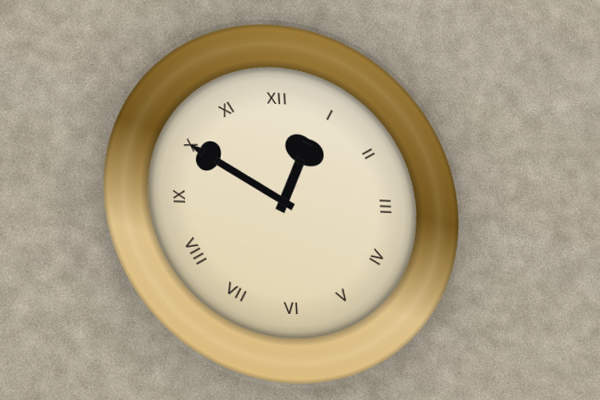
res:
12:50
